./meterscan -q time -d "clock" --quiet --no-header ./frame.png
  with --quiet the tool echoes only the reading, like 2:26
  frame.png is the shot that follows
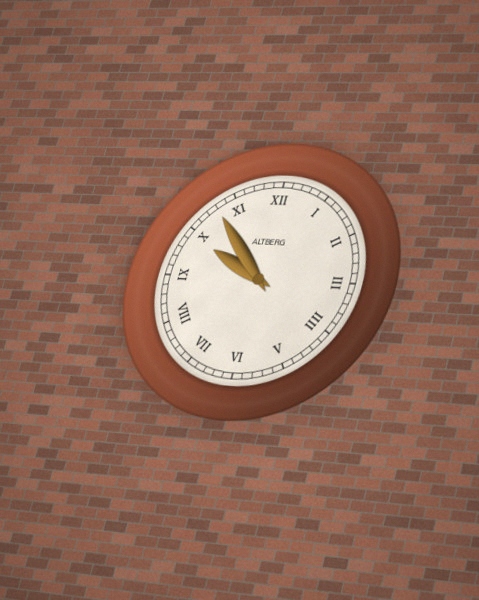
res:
9:53
